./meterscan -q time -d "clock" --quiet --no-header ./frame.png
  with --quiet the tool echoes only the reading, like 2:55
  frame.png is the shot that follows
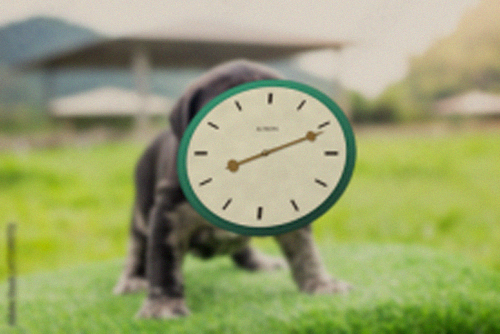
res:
8:11
